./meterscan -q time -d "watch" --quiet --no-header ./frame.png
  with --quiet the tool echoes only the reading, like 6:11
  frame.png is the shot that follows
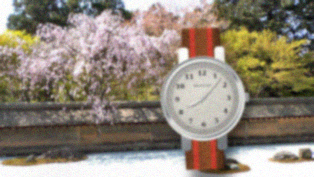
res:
8:07
